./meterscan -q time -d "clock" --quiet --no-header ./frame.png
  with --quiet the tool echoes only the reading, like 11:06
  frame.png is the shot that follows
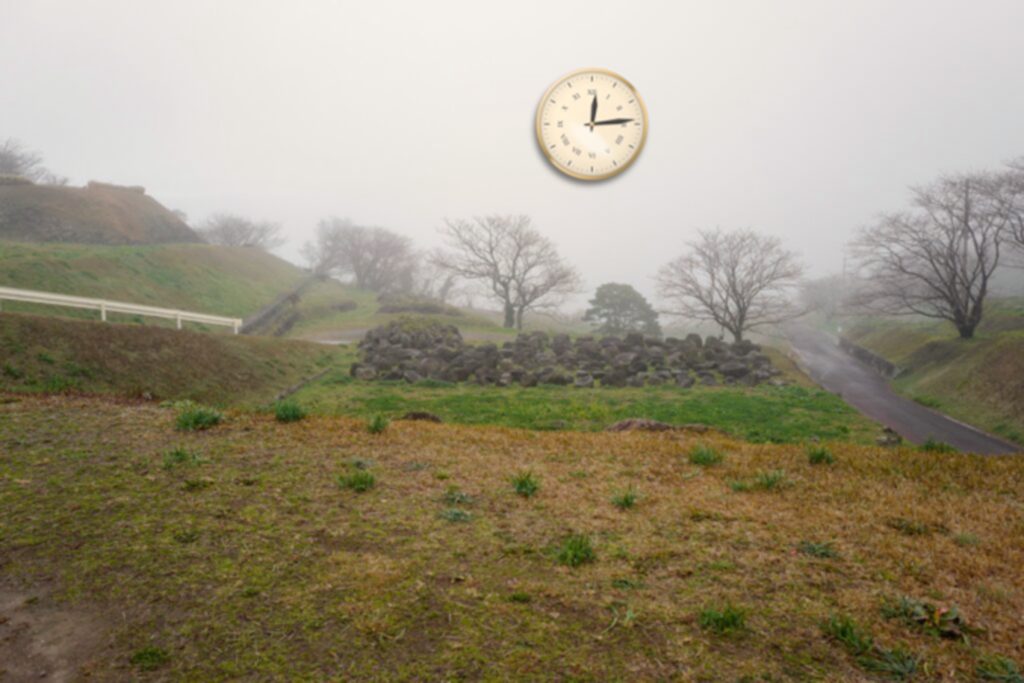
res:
12:14
